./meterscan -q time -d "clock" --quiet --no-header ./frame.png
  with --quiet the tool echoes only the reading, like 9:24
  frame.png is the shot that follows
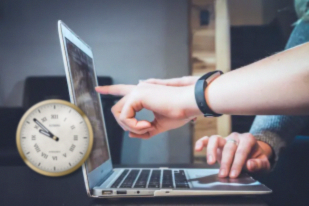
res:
9:52
